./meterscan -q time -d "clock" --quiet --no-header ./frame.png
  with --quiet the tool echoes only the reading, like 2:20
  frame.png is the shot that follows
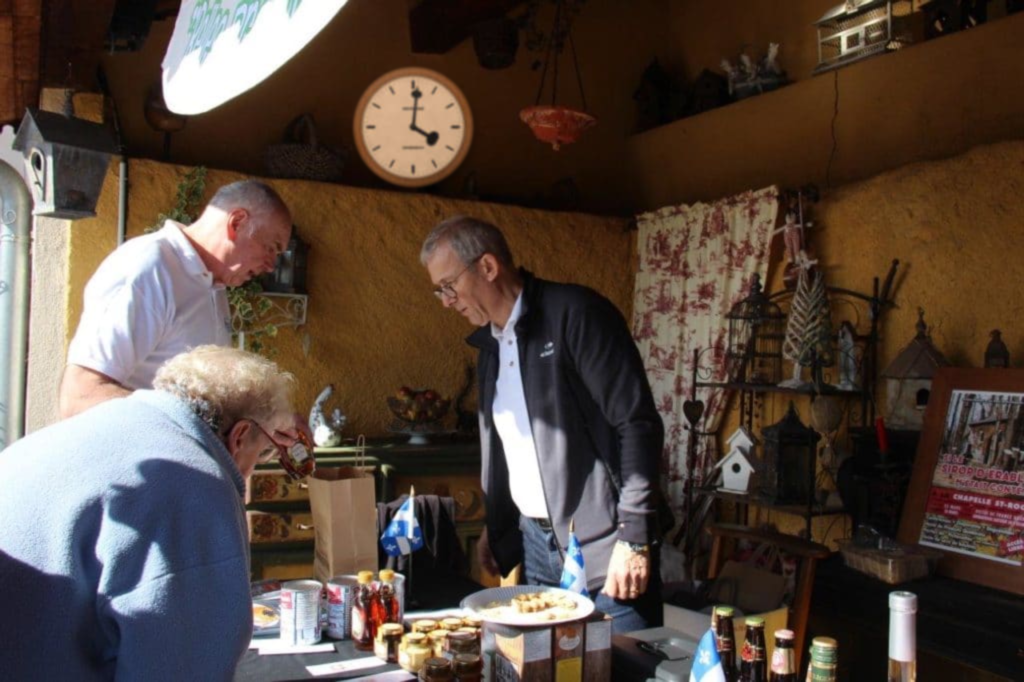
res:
4:01
